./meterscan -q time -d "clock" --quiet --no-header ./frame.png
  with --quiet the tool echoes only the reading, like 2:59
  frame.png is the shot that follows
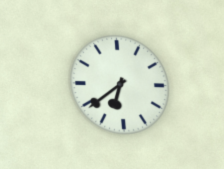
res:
6:39
